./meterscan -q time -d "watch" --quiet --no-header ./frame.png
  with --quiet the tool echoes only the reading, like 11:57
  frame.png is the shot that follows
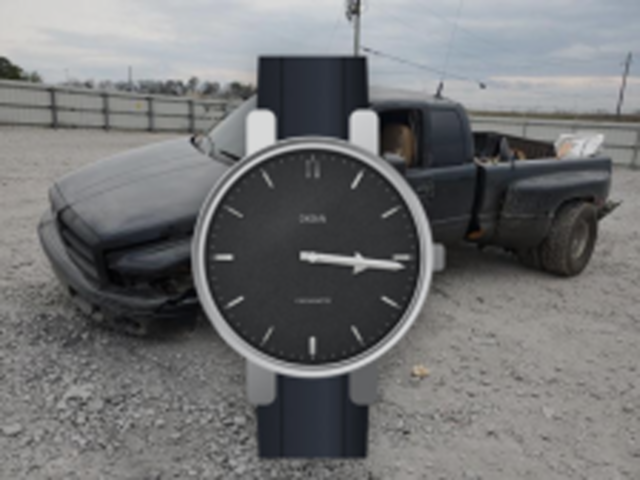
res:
3:16
